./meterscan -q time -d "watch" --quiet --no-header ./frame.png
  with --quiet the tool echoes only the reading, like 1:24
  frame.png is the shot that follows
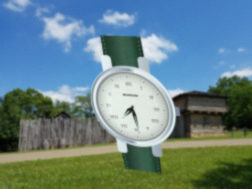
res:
7:29
